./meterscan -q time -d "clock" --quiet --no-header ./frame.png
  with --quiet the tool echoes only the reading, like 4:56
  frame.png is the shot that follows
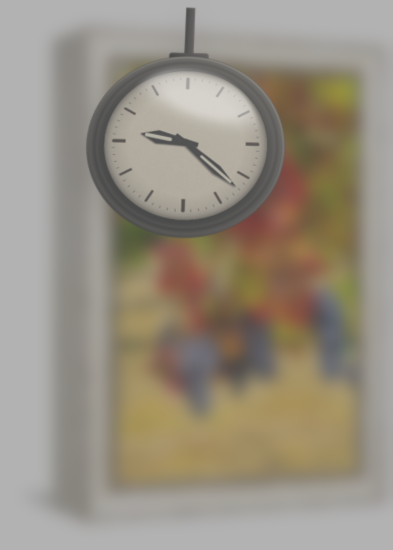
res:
9:22
